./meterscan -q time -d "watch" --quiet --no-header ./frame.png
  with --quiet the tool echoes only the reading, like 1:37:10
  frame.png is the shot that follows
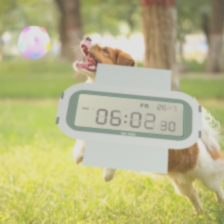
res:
6:02:30
